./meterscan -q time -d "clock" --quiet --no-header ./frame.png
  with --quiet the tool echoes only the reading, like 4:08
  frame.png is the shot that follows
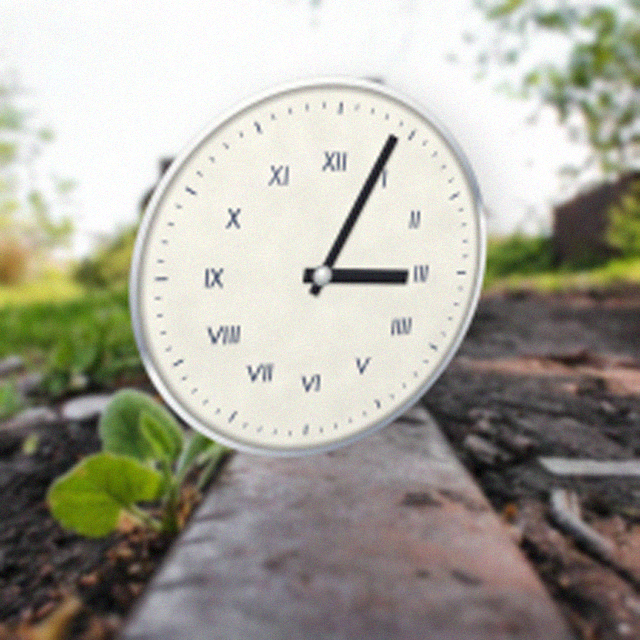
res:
3:04
